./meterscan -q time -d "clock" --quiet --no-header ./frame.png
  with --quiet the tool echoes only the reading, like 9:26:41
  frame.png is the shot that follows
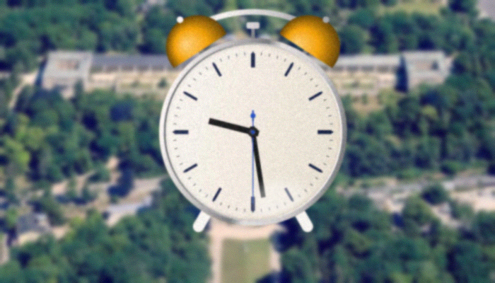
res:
9:28:30
